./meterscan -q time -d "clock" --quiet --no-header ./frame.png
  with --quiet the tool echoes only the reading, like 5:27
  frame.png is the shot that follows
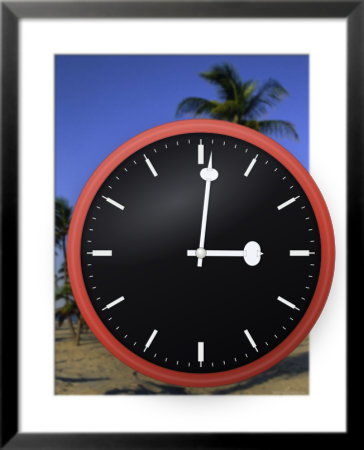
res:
3:01
